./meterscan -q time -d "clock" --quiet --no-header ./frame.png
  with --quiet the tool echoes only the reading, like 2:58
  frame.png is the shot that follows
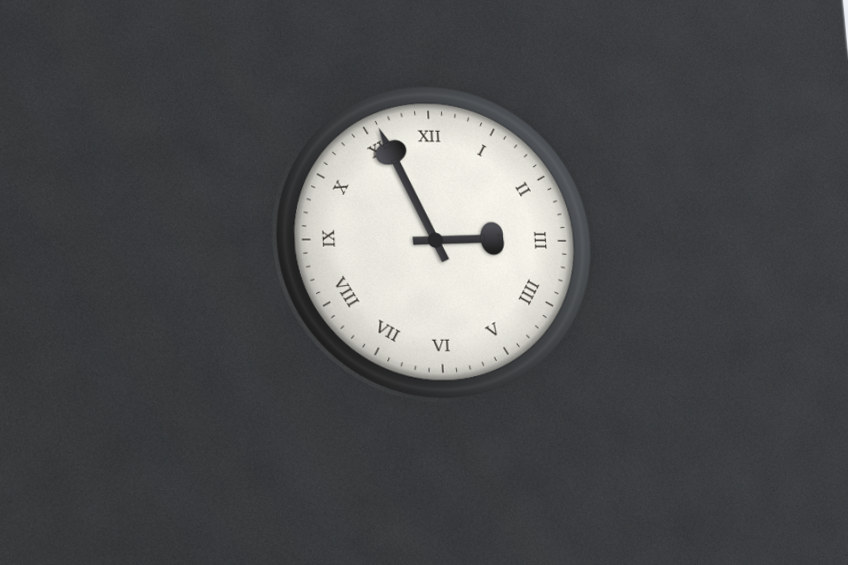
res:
2:56
